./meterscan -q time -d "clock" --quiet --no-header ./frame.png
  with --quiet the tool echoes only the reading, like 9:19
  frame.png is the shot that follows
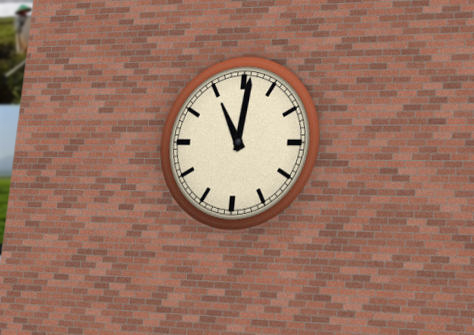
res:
11:01
